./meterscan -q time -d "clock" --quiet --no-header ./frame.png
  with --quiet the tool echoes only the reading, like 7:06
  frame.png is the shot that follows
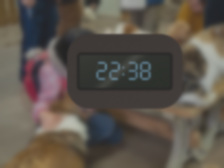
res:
22:38
